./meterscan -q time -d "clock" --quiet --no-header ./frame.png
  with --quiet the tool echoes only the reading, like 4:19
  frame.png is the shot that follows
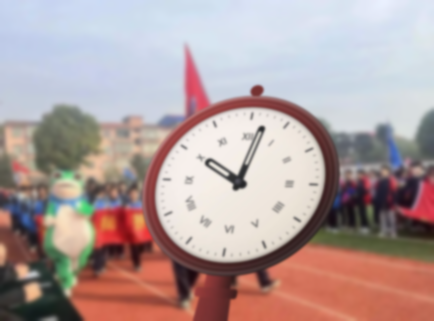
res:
10:02
